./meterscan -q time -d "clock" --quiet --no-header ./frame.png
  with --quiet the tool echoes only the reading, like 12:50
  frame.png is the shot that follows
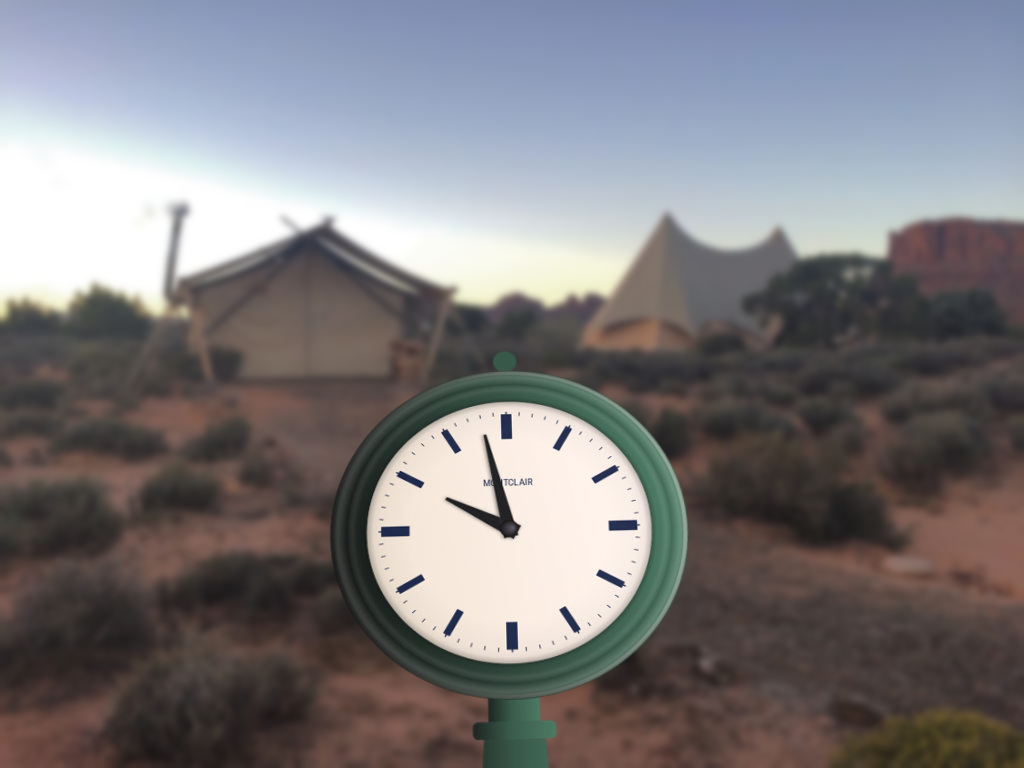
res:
9:58
